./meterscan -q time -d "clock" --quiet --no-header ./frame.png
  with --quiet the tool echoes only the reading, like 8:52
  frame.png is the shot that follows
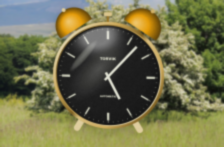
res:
5:07
